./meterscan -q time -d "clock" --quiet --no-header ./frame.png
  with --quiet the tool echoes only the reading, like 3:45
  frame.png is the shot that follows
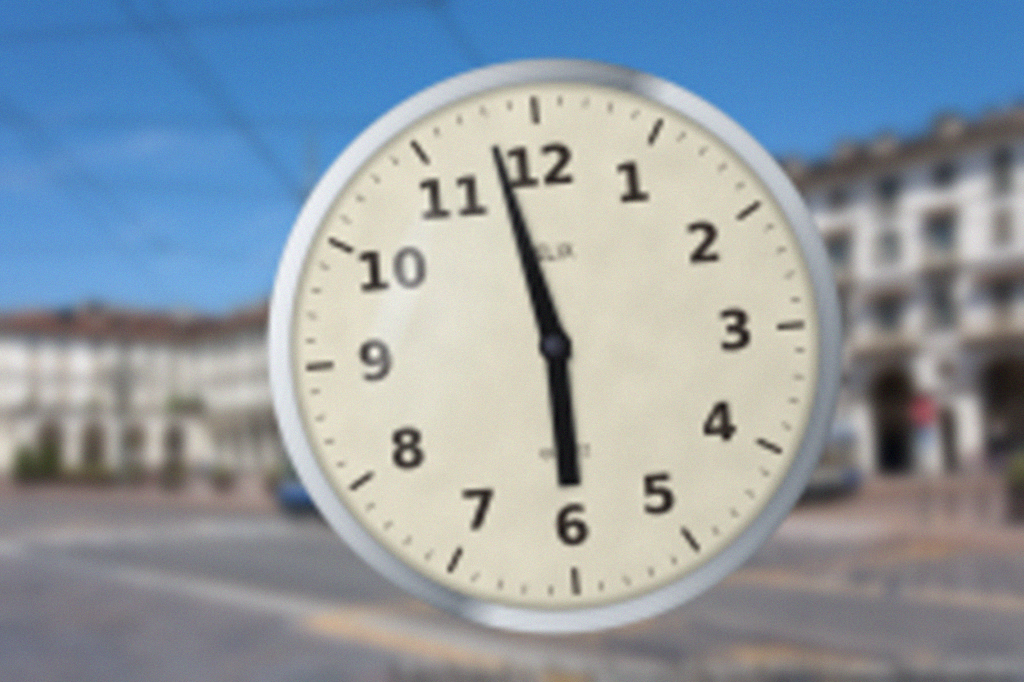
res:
5:58
